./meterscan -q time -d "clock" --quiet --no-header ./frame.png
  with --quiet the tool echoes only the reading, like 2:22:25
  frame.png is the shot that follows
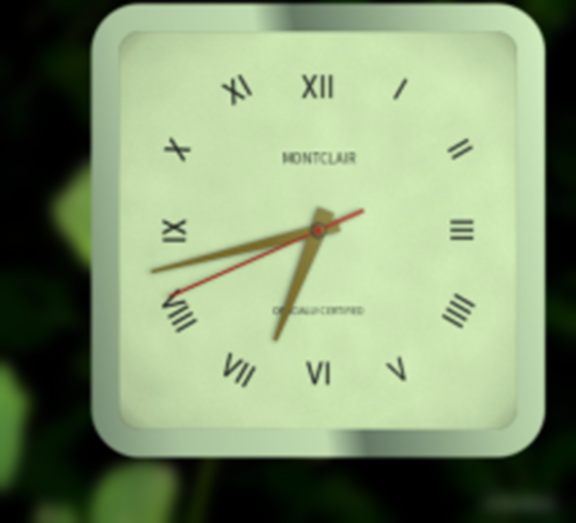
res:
6:42:41
